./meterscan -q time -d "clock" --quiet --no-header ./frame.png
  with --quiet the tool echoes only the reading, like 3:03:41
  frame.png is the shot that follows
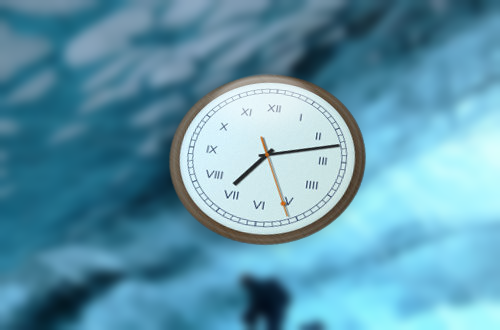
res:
7:12:26
